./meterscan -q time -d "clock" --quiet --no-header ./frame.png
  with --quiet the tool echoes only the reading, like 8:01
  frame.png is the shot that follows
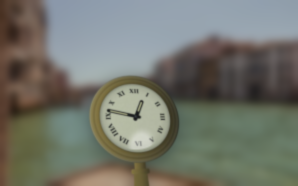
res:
12:47
